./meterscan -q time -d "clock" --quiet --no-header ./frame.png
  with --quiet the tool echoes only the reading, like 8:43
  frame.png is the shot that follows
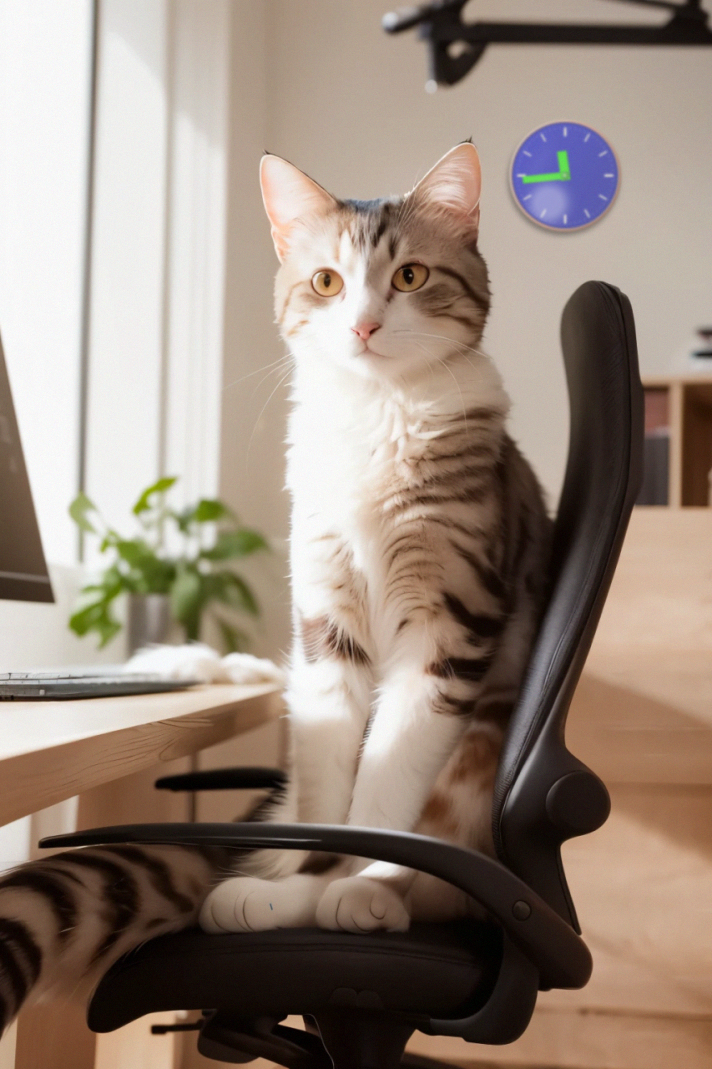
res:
11:44
